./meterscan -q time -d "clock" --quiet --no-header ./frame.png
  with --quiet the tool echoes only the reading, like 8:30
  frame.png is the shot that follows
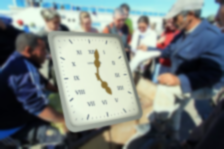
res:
5:02
